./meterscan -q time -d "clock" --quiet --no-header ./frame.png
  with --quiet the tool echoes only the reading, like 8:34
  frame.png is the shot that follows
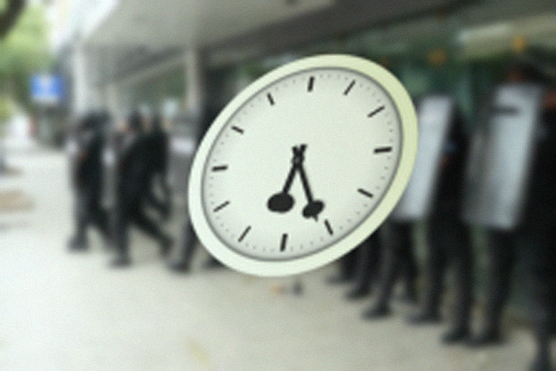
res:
6:26
